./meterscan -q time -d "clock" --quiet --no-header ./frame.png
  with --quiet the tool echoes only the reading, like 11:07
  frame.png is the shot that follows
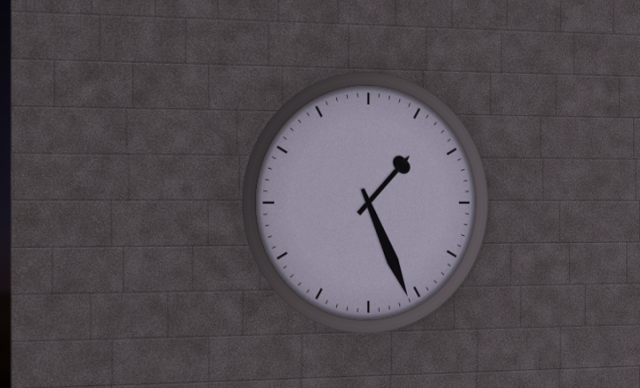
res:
1:26
